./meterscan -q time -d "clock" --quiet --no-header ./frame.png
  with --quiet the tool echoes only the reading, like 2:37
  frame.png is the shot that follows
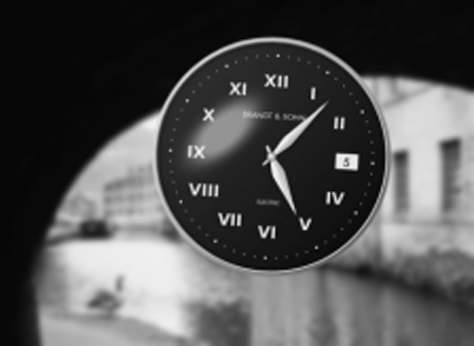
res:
5:07
